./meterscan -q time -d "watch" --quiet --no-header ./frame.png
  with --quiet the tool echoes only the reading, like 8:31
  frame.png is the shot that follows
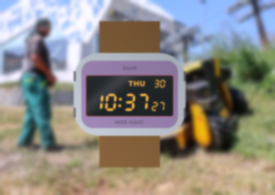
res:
10:37
